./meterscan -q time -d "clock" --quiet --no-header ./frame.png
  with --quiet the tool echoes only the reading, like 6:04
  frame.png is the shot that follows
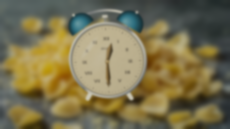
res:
12:30
